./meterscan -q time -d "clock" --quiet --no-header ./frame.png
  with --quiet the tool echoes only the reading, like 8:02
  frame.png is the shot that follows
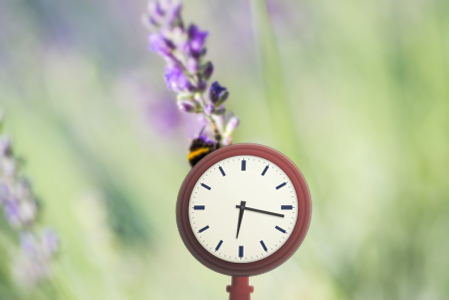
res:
6:17
